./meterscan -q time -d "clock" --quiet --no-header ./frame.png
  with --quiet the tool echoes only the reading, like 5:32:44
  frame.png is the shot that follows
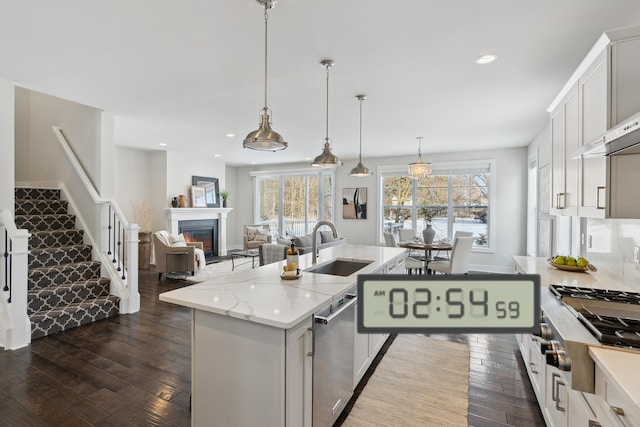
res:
2:54:59
